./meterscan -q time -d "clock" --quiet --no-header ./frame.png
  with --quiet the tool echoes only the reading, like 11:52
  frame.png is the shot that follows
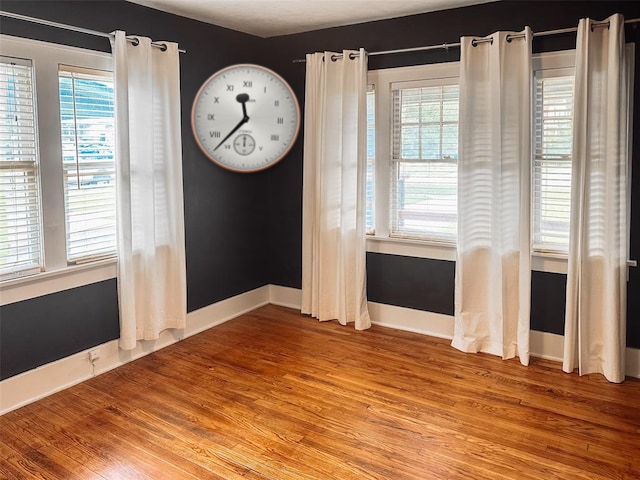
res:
11:37
